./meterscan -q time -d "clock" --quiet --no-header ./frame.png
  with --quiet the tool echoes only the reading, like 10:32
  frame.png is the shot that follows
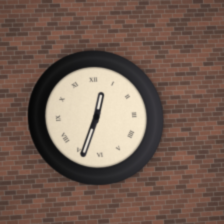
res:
12:34
